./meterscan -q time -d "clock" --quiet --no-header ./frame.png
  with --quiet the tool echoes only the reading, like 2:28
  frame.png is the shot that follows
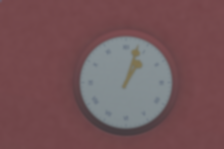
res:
1:03
